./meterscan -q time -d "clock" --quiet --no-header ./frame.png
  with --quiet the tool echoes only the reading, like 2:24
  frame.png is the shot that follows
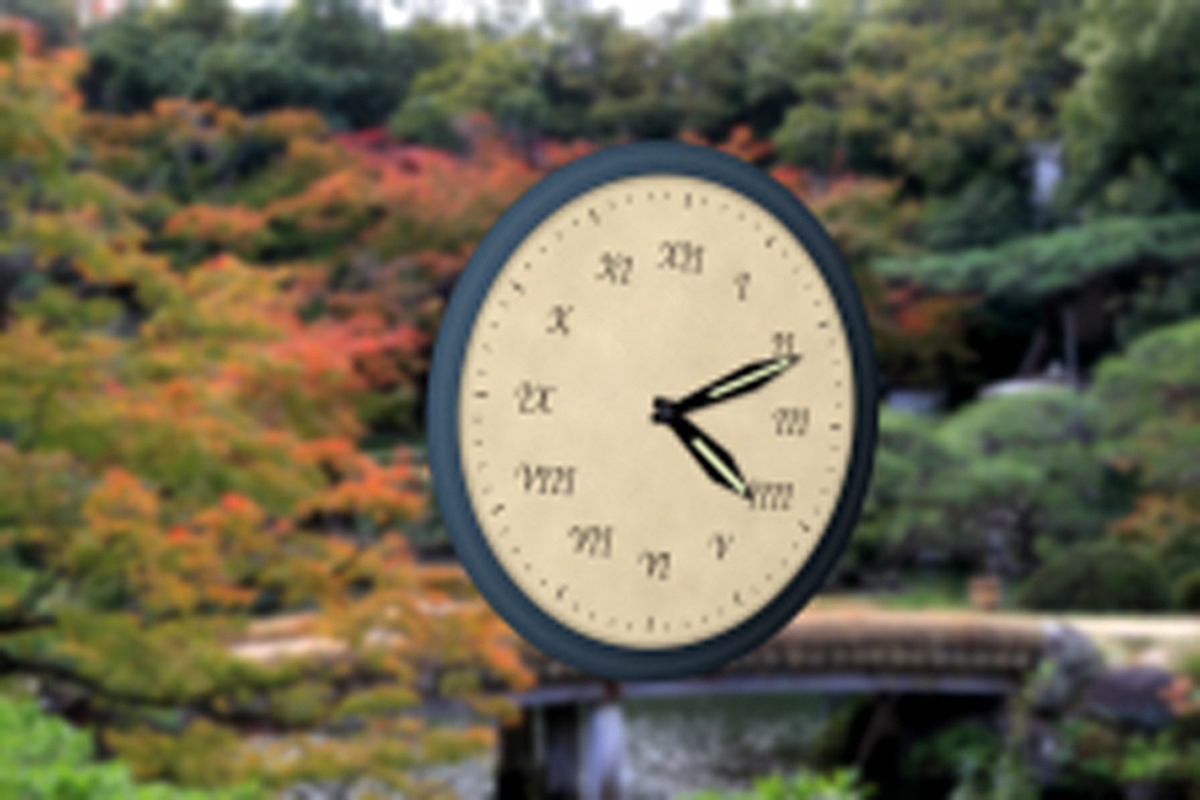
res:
4:11
